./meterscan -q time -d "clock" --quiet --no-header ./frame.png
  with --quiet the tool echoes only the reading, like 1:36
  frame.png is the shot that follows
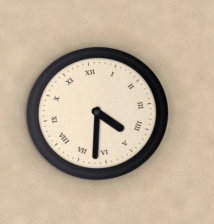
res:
4:32
